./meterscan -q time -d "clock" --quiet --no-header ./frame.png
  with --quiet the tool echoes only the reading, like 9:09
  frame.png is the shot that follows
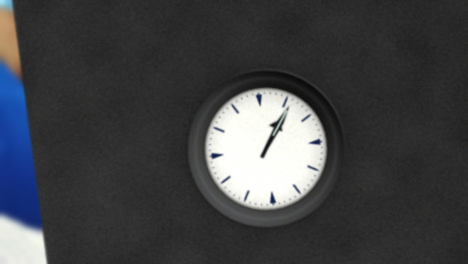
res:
1:06
